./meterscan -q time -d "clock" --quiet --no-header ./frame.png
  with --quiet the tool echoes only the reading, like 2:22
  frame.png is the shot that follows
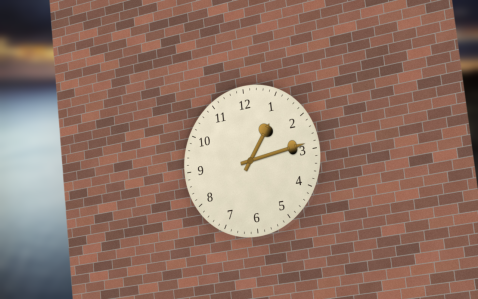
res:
1:14
